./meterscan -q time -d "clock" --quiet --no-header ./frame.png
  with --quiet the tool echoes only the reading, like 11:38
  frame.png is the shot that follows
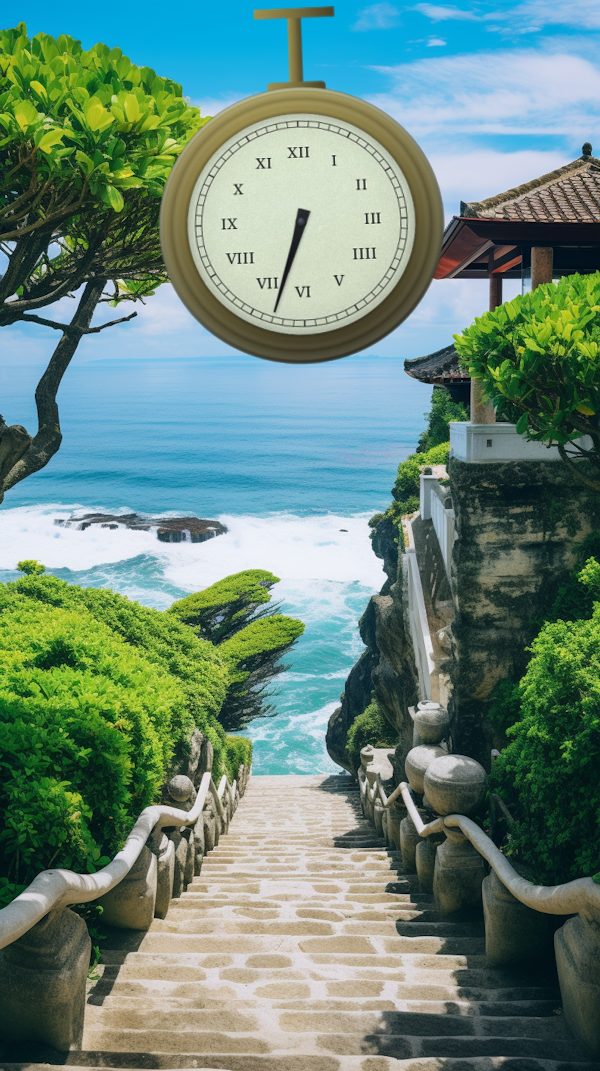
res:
6:33
